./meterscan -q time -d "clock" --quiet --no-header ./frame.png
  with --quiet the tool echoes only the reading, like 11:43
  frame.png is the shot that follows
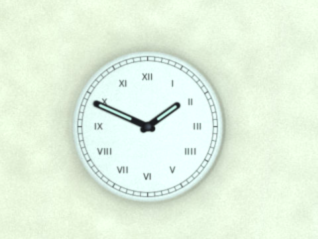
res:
1:49
